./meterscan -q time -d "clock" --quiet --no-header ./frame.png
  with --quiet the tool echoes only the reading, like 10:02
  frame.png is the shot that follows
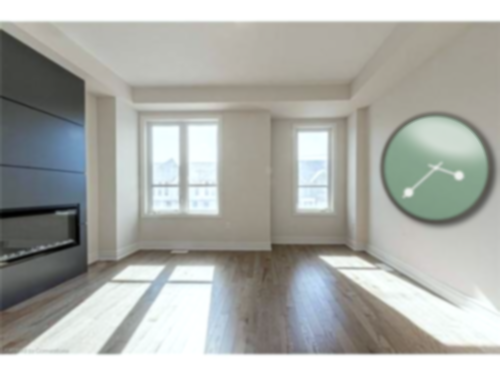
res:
3:38
